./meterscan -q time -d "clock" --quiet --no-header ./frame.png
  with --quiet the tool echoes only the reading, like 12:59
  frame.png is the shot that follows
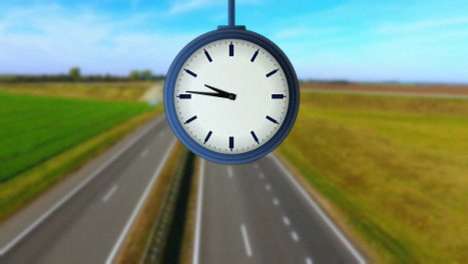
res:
9:46
